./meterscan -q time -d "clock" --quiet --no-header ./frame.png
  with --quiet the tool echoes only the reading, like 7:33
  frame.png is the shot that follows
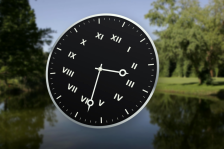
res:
2:28
